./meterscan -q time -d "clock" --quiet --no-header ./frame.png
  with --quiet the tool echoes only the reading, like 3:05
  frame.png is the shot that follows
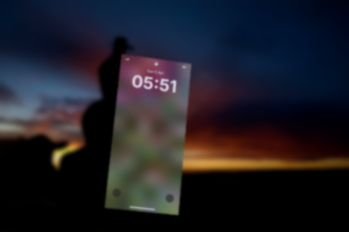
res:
5:51
